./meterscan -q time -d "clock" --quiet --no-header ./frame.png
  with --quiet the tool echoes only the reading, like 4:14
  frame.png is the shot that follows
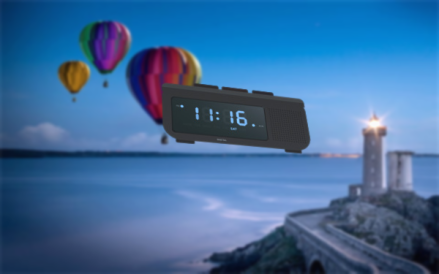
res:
11:16
